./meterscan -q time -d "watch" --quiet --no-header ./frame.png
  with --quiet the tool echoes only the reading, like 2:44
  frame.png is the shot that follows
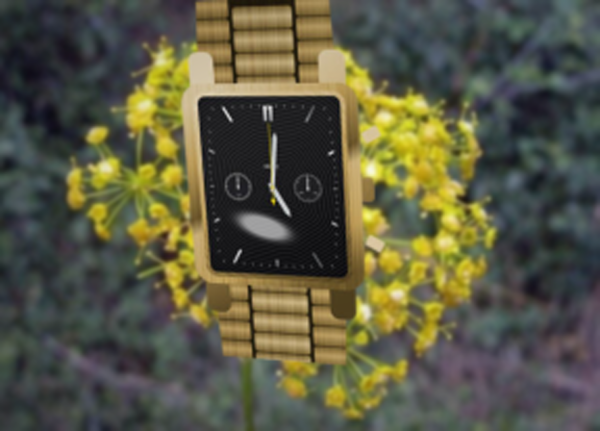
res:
5:01
